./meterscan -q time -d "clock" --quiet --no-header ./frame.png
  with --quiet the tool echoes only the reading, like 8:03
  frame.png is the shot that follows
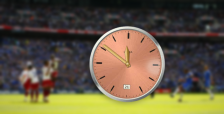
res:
11:51
